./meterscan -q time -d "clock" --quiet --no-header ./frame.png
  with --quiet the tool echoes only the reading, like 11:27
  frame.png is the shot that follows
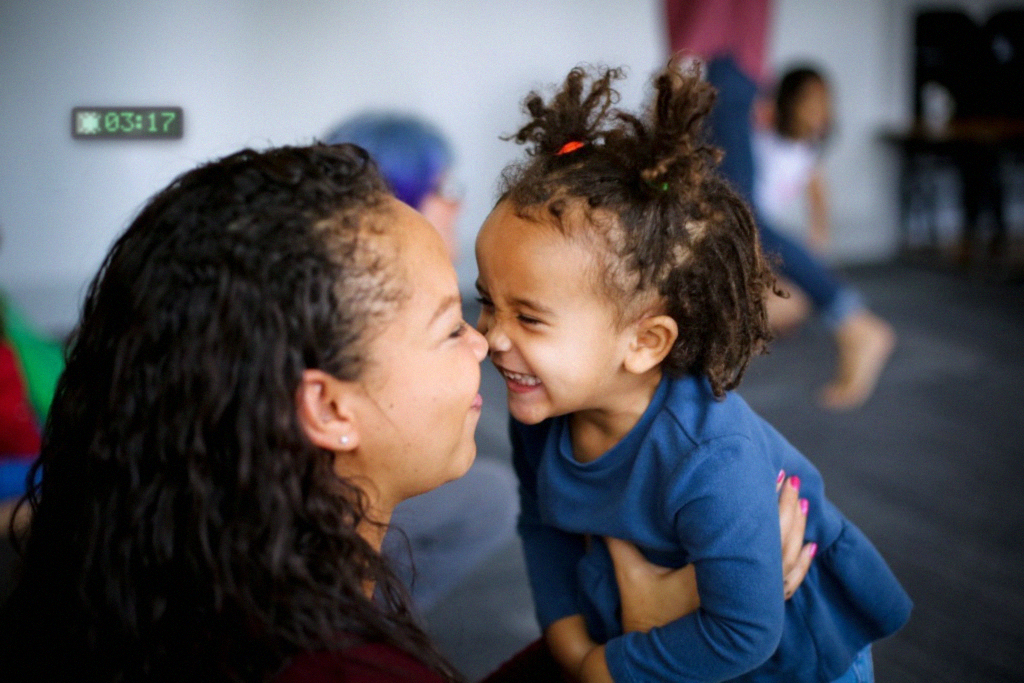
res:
3:17
